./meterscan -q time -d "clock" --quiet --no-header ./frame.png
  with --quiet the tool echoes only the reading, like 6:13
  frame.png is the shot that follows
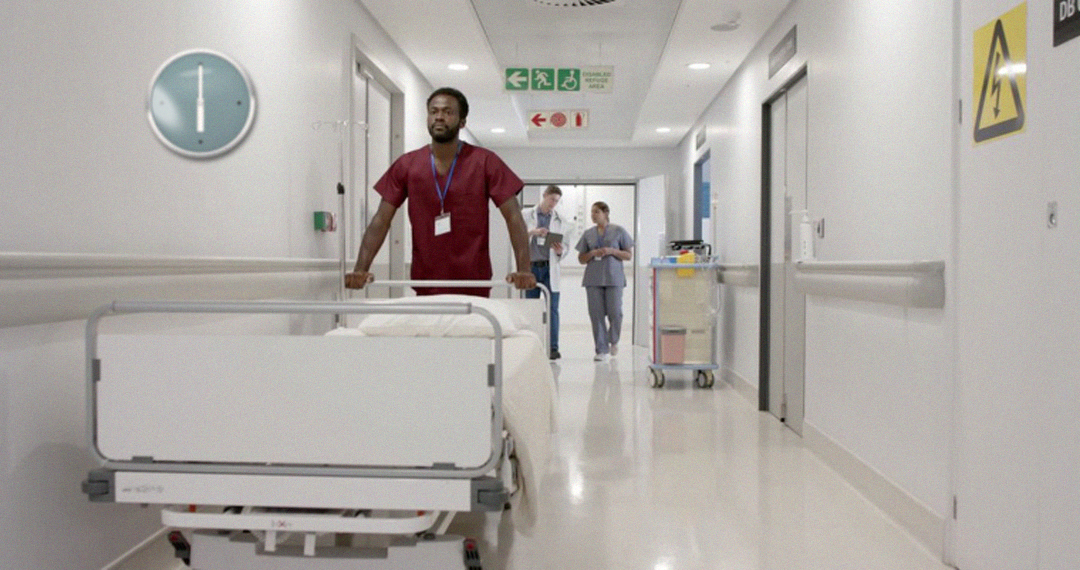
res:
6:00
